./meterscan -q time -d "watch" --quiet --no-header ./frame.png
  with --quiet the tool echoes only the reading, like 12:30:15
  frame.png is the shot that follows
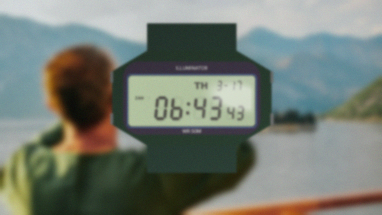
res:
6:43:43
